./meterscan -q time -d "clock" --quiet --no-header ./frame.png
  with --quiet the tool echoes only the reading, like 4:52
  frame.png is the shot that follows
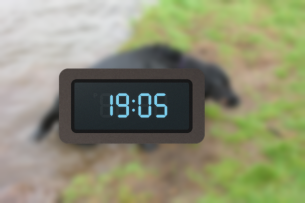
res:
19:05
